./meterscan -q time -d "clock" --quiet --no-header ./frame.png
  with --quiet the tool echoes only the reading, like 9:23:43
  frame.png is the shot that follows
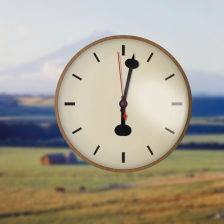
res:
6:01:59
